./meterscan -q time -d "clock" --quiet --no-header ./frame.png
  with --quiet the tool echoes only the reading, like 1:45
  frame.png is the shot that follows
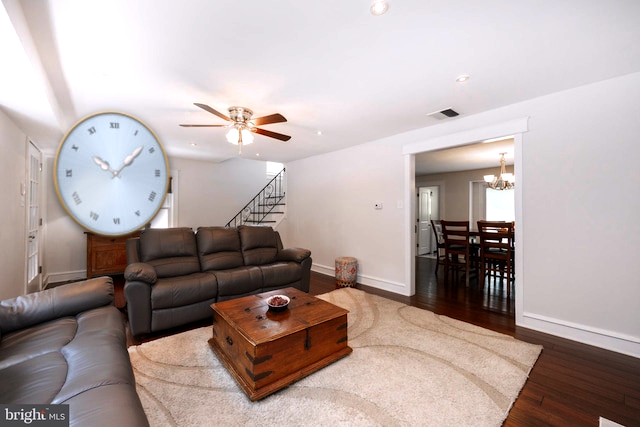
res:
10:08
